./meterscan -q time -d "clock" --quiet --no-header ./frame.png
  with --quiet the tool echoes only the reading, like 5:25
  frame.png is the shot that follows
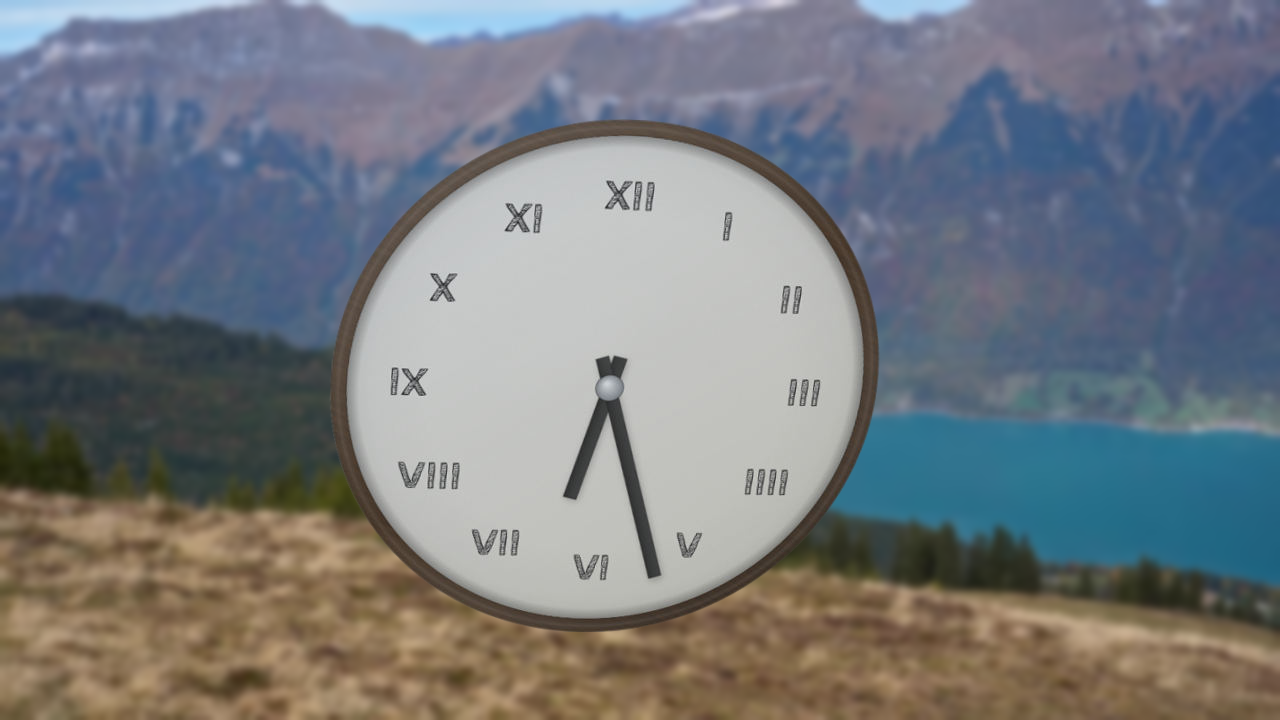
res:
6:27
